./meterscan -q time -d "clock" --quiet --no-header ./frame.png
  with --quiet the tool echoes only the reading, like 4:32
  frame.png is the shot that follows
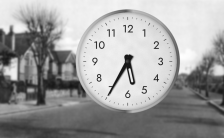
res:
5:35
